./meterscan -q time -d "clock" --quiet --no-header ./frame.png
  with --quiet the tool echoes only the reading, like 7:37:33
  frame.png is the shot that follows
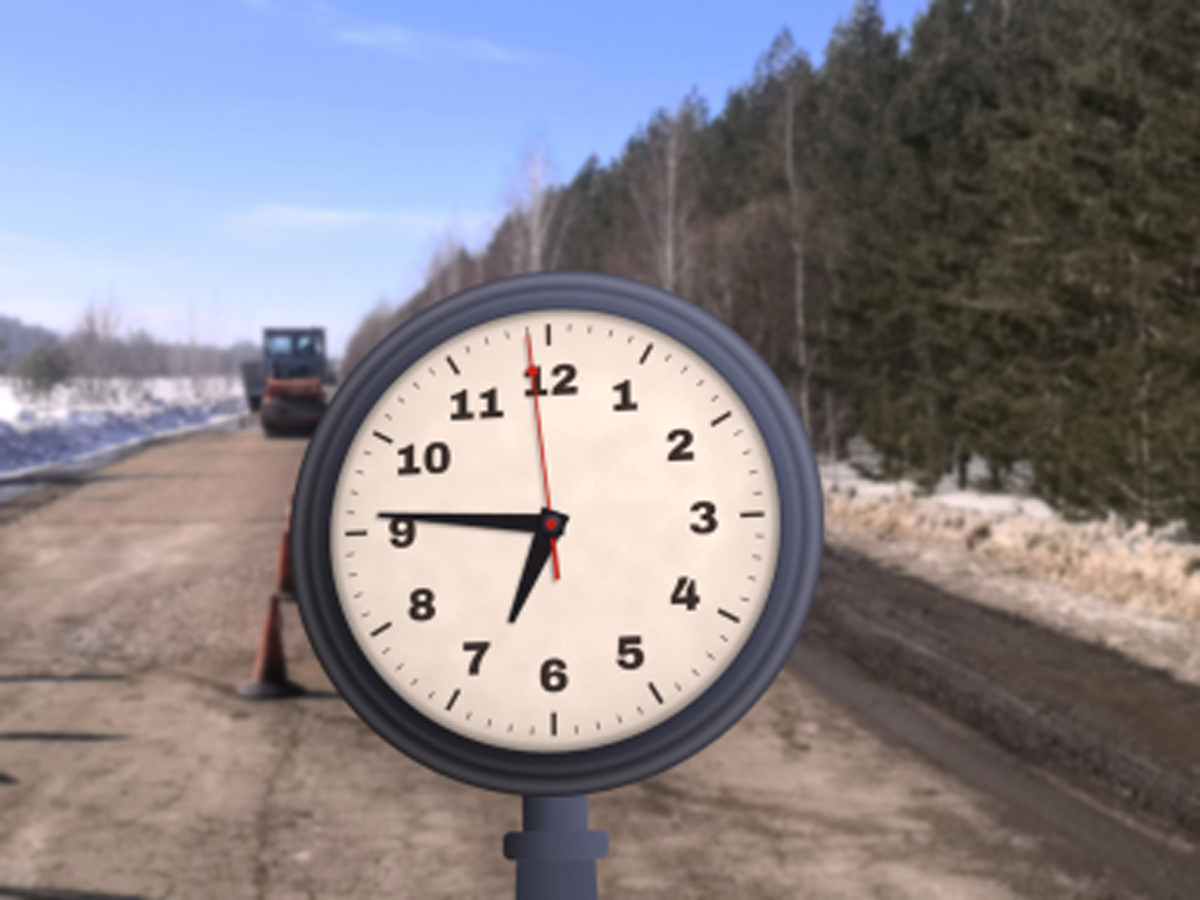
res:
6:45:59
